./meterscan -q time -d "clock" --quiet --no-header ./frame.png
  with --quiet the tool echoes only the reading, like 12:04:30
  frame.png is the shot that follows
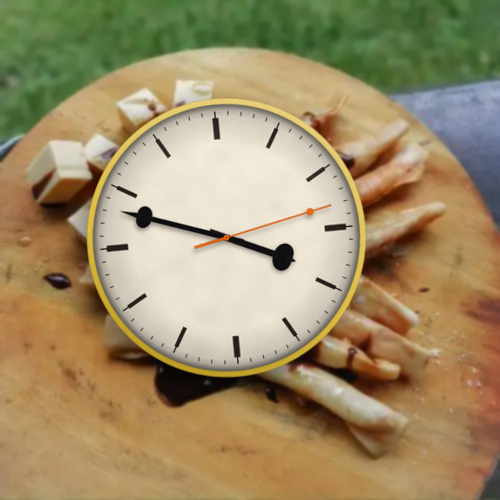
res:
3:48:13
